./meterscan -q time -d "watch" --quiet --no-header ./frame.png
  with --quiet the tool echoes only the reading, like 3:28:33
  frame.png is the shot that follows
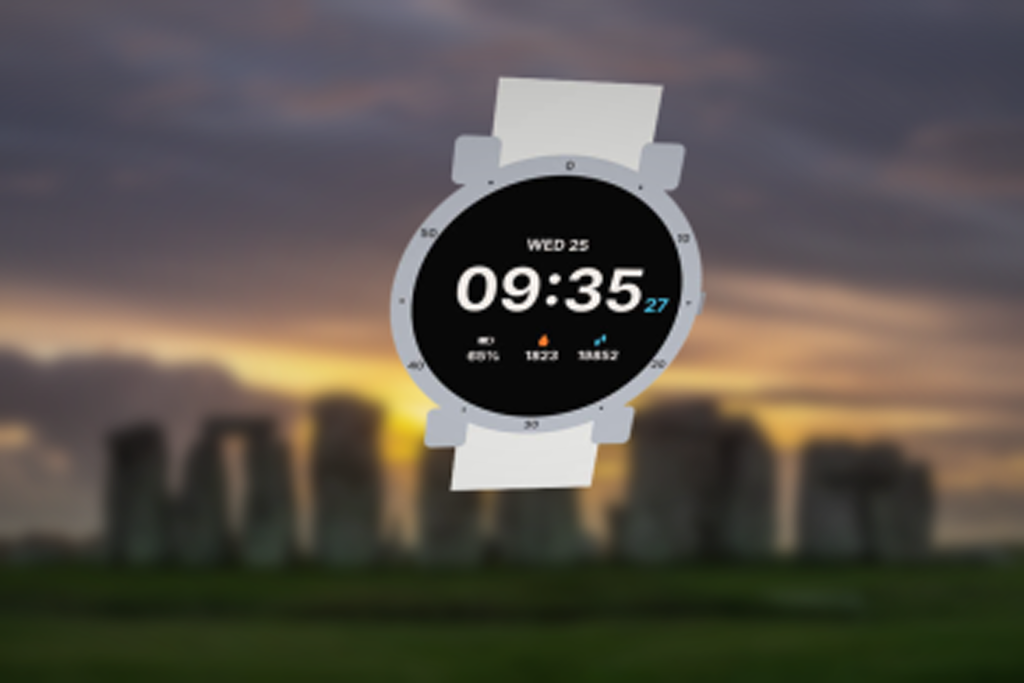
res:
9:35:27
